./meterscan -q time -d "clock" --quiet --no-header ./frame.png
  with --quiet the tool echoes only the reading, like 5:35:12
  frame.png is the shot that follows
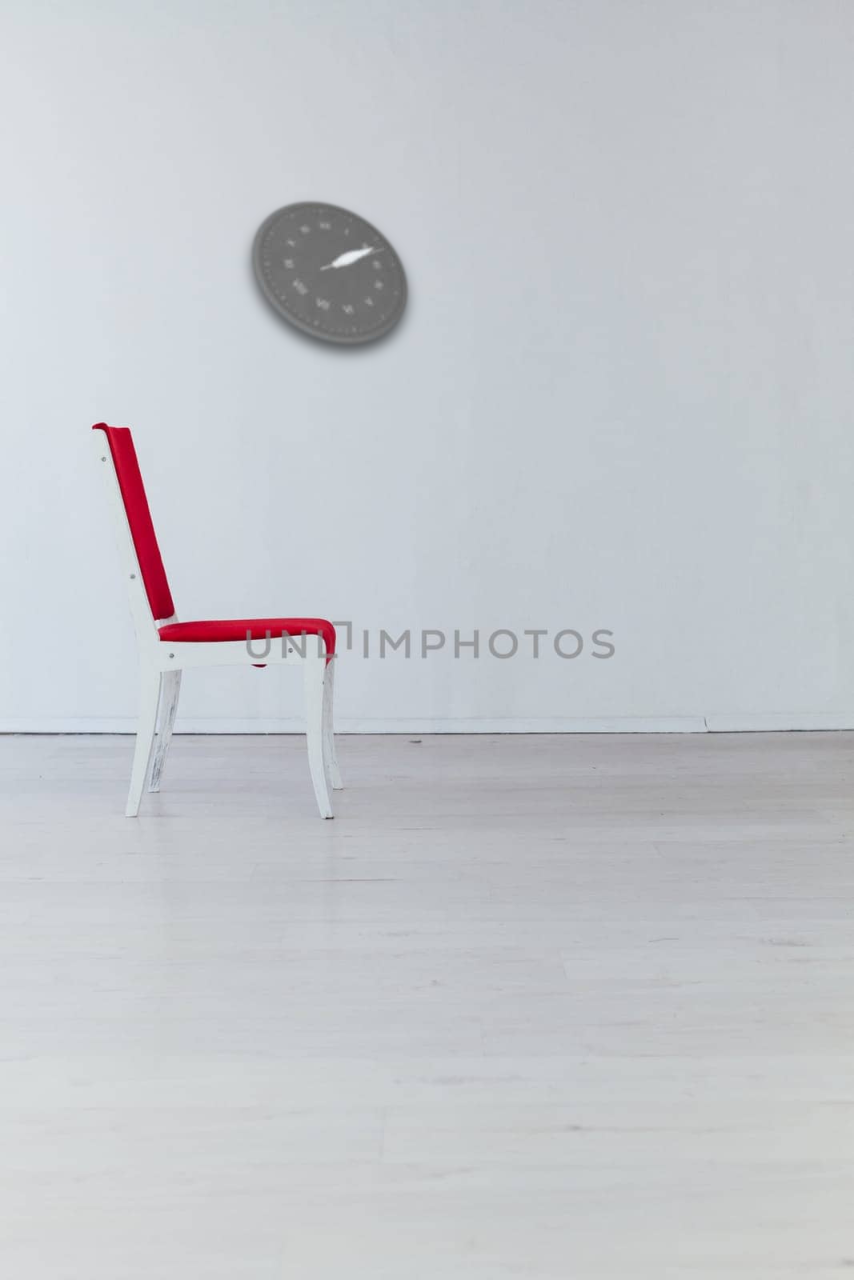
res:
2:11:12
